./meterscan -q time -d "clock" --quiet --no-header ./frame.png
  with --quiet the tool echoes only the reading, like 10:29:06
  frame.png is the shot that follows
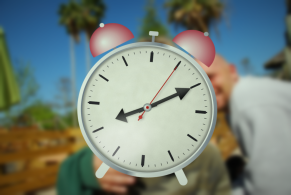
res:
8:10:05
